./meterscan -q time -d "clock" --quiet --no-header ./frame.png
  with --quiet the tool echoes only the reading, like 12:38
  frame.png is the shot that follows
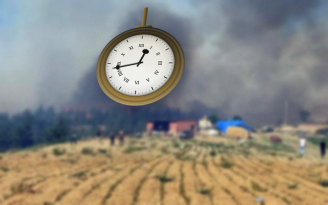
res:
12:43
